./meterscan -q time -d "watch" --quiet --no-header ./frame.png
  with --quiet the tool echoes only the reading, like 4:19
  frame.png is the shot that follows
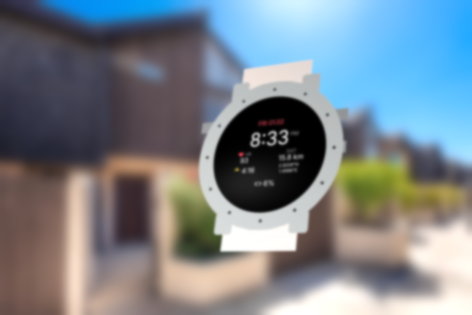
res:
8:33
